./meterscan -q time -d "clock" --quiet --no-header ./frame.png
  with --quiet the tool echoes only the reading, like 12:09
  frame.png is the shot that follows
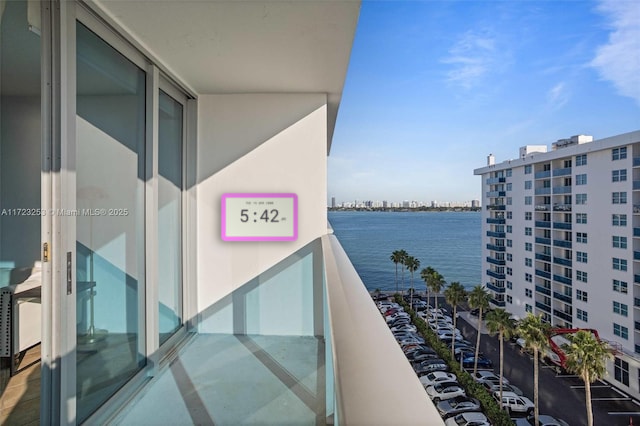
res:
5:42
